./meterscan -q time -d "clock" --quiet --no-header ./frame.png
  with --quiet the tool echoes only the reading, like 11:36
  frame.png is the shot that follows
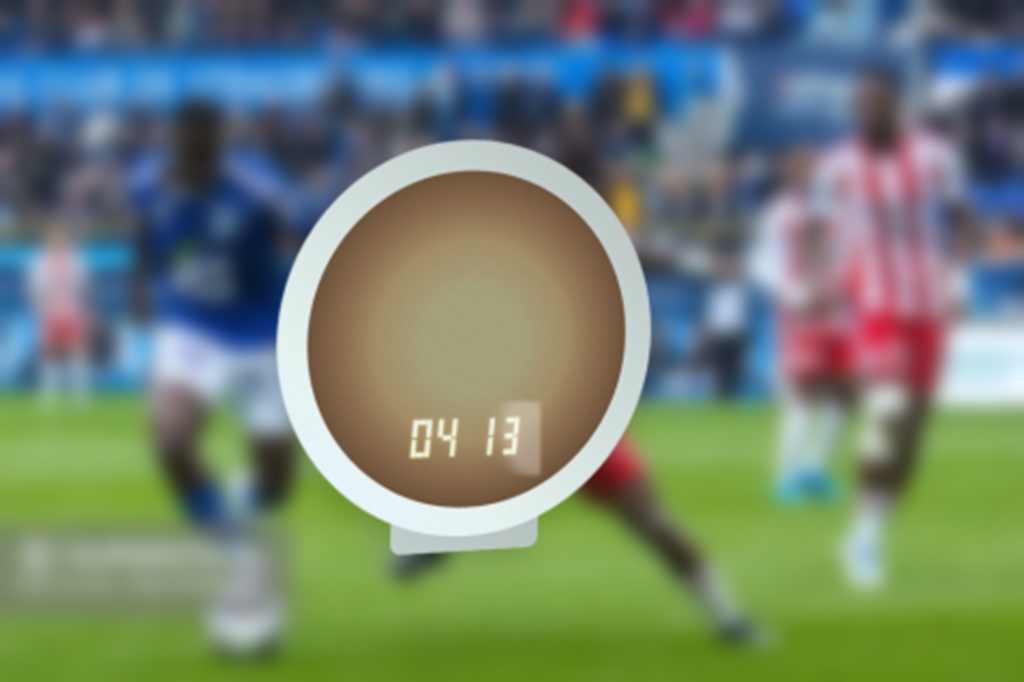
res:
4:13
